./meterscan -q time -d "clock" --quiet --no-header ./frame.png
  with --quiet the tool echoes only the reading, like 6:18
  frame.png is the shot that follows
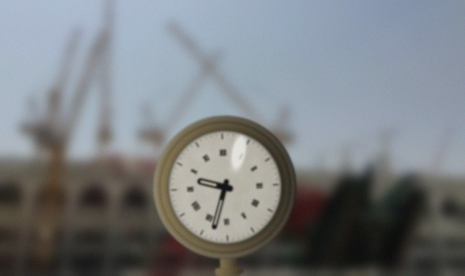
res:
9:33
